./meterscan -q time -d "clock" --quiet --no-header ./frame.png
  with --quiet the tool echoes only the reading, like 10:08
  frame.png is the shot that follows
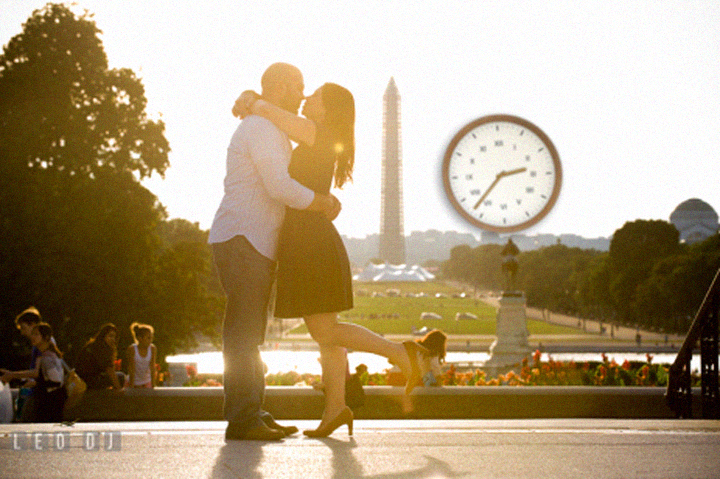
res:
2:37
